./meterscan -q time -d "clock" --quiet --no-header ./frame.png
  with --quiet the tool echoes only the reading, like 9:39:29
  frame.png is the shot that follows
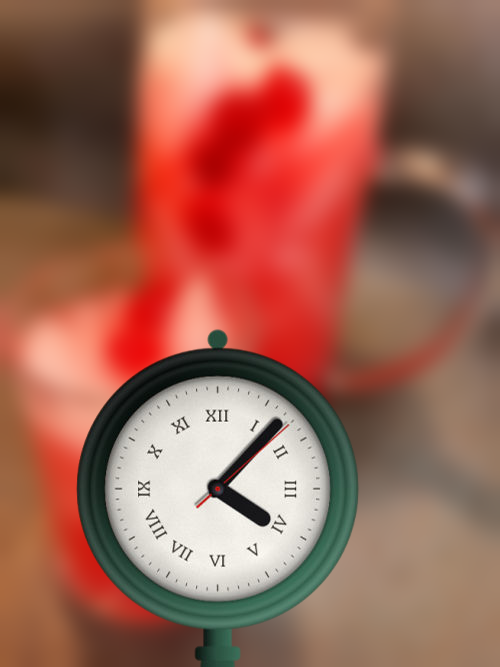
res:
4:07:08
